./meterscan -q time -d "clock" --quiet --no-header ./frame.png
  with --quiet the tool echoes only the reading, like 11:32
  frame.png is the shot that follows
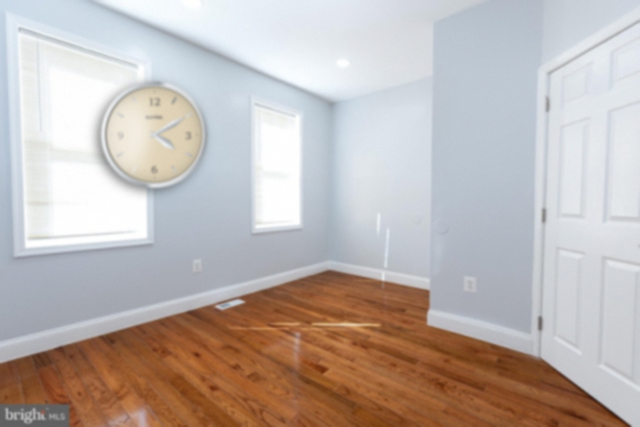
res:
4:10
